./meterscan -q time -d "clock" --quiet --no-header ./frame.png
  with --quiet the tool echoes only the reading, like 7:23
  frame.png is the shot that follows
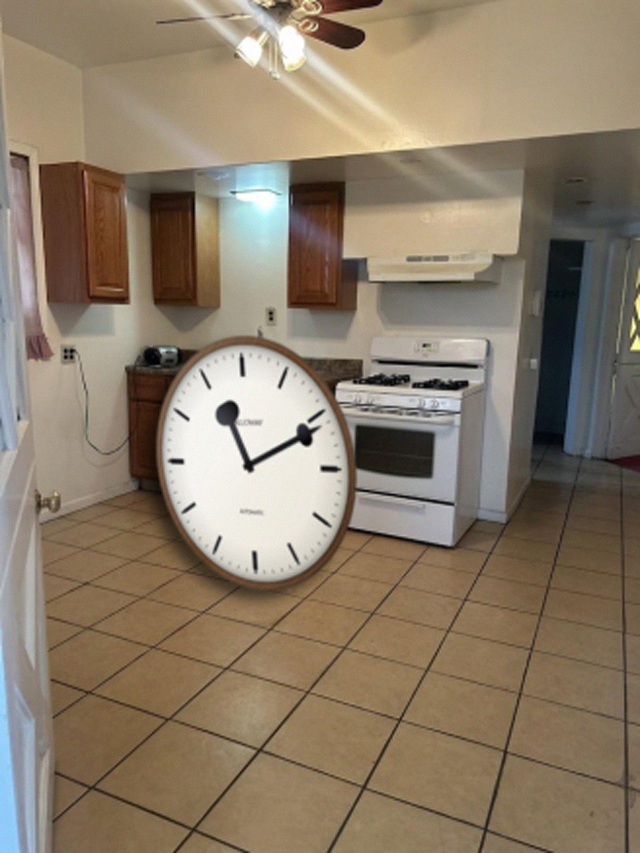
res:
11:11
